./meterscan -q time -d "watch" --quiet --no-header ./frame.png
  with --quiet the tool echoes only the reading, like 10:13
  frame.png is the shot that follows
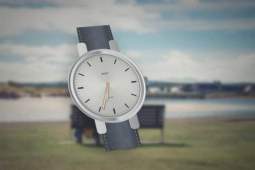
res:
6:34
